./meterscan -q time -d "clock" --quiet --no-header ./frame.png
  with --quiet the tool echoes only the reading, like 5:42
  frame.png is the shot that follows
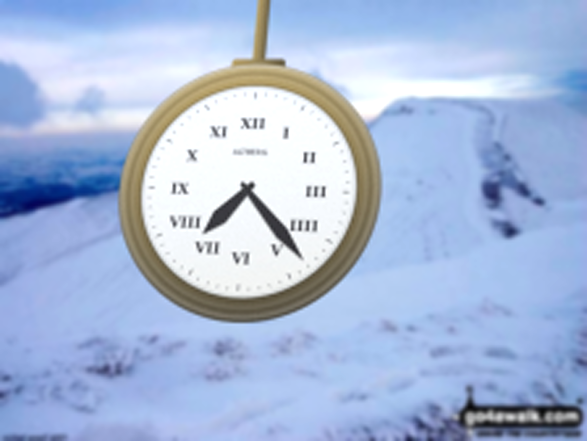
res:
7:23
